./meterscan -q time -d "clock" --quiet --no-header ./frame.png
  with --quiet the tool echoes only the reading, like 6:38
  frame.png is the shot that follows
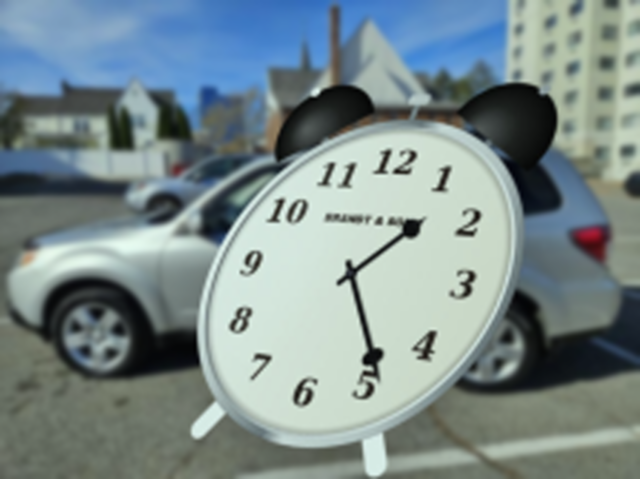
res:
1:24
